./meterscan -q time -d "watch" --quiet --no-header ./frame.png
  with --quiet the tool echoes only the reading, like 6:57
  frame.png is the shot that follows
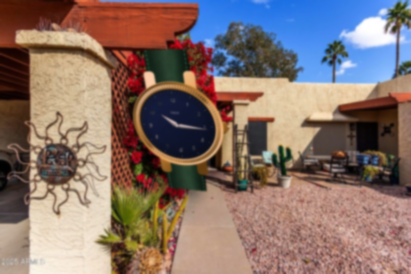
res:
10:16
